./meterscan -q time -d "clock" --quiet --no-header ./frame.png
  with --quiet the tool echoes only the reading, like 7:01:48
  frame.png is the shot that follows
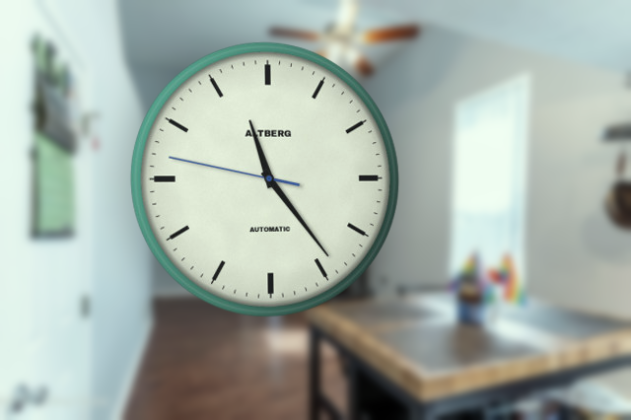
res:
11:23:47
